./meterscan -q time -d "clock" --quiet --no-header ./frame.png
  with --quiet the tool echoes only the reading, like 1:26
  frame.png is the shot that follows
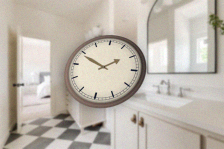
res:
1:49
